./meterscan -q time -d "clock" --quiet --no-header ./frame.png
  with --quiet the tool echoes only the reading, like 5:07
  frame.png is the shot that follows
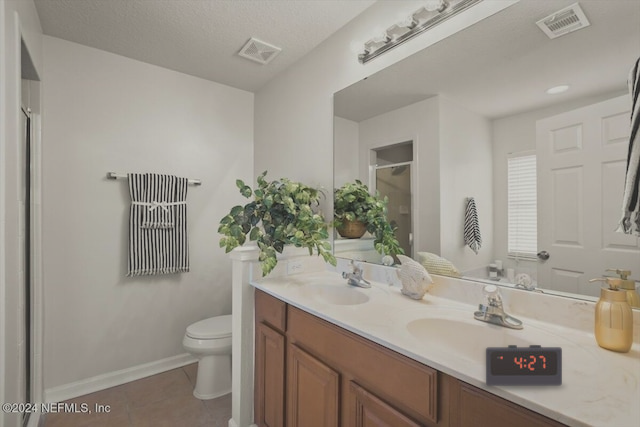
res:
4:27
